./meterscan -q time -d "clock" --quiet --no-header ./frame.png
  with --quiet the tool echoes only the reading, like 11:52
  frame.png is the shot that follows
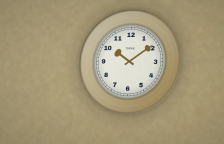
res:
10:09
